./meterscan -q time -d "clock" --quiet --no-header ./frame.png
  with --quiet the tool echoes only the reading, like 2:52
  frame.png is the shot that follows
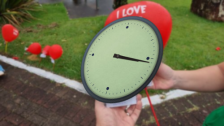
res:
3:16
